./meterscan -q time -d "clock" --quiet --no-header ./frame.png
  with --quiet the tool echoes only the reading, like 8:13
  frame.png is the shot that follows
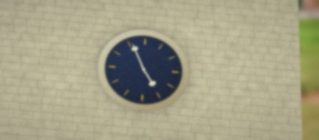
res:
4:56
